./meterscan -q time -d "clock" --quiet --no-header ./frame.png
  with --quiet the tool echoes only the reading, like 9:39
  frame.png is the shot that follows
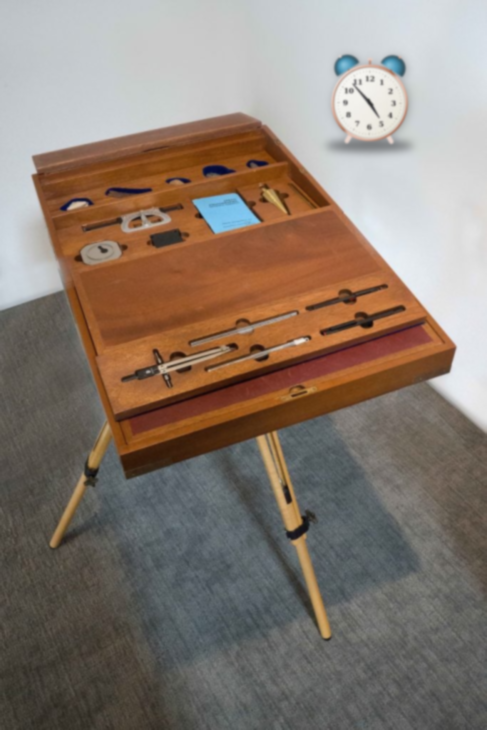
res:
4:53
